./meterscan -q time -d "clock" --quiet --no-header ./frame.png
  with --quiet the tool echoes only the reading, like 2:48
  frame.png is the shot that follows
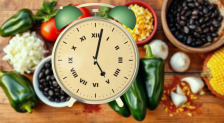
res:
5:02
